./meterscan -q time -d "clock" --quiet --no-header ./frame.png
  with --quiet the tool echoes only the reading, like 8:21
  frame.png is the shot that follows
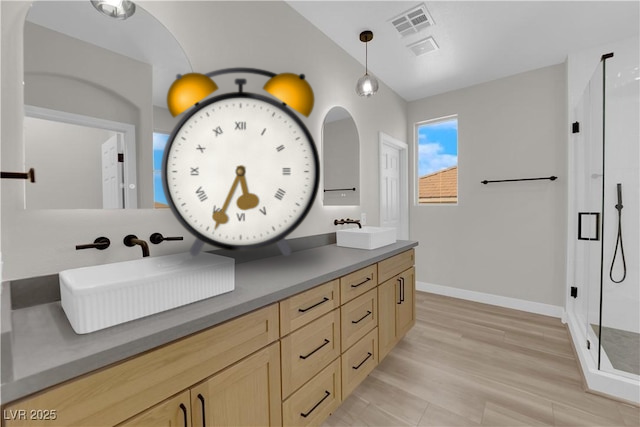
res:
5:34
